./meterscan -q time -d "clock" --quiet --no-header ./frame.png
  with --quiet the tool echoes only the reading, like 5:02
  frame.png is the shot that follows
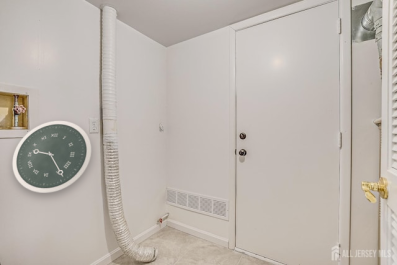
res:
9:24
